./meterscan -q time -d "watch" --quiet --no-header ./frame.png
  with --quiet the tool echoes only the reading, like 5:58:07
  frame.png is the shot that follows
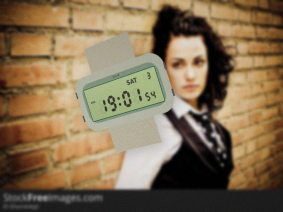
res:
19:01:54
